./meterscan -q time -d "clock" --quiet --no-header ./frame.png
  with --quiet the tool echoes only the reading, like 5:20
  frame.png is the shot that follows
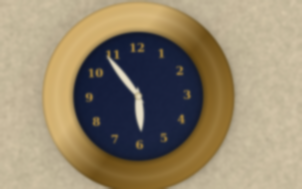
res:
5:54
